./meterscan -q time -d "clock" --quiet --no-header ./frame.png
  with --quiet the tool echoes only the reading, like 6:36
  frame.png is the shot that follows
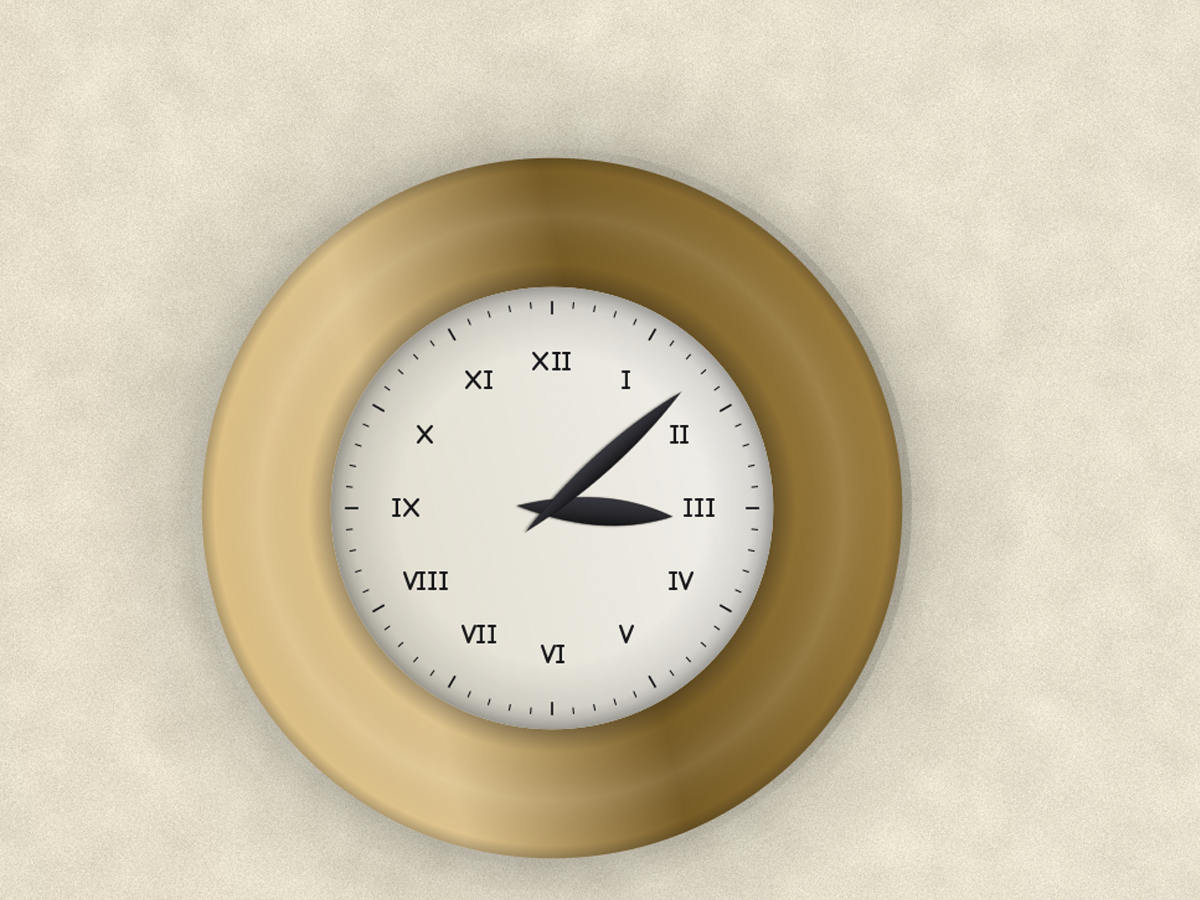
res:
3:08
